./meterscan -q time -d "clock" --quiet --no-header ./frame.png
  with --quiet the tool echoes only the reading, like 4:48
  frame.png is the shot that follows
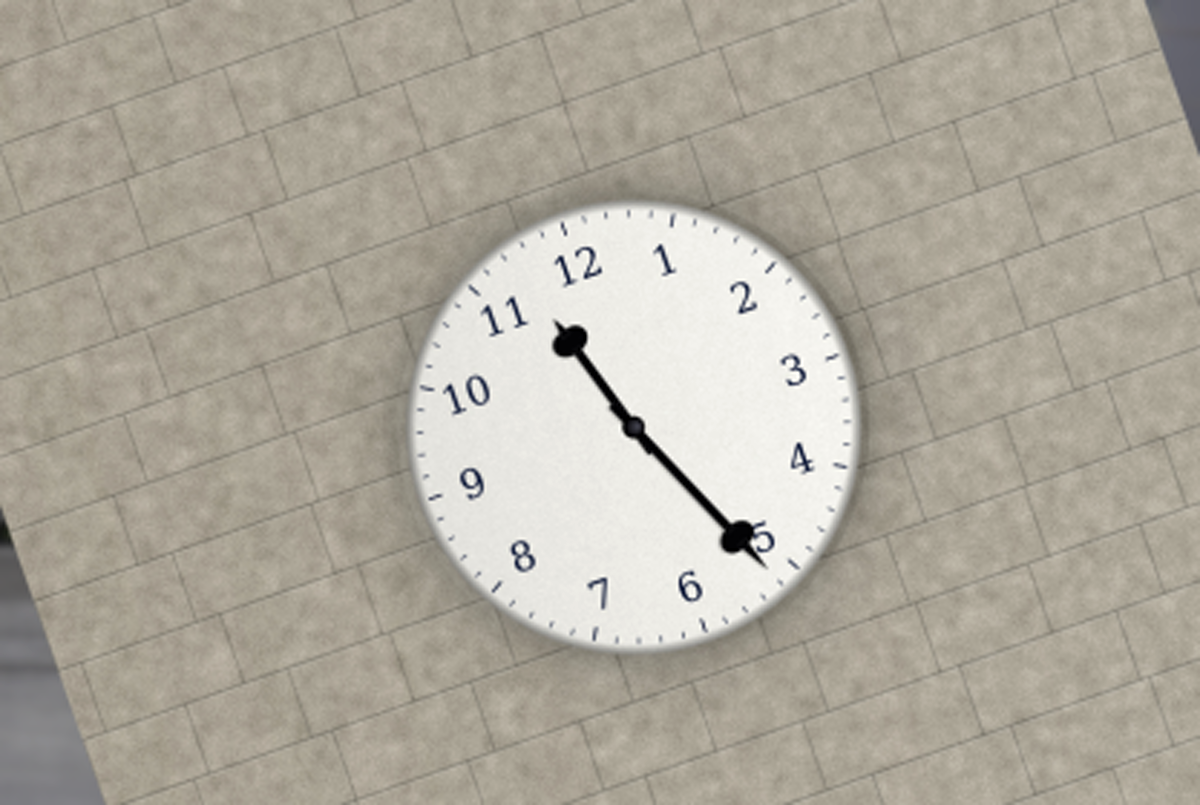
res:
11:26
